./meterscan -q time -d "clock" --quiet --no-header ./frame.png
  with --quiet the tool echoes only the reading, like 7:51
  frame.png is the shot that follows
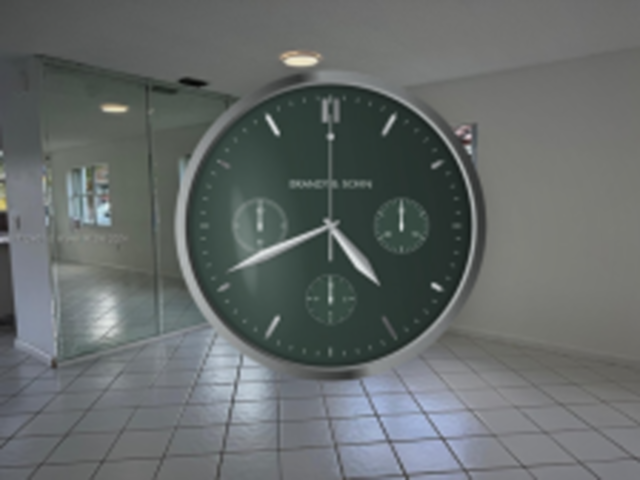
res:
4:41
